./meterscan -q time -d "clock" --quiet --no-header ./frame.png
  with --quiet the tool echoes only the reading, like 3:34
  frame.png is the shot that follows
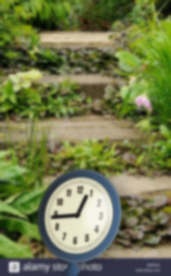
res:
12:44
